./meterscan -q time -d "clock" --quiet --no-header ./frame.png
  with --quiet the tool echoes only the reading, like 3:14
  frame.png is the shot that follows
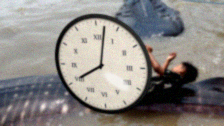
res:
8:02
